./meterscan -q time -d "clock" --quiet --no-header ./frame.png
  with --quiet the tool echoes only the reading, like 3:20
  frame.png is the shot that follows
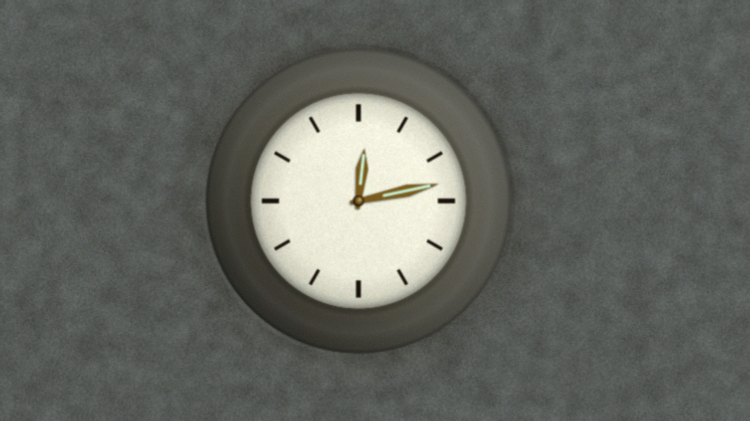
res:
12:13
